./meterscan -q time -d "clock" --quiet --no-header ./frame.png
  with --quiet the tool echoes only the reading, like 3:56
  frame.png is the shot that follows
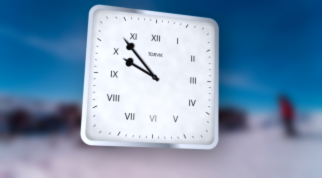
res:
9:53
